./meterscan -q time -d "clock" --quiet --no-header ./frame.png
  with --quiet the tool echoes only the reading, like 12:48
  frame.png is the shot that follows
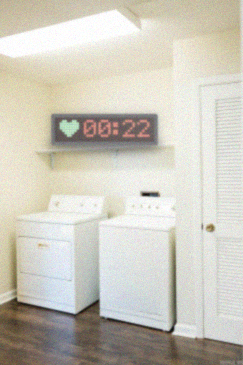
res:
0:22
